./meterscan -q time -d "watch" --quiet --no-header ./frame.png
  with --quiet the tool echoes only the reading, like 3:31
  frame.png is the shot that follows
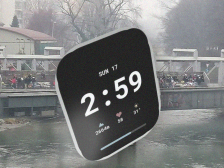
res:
2:59
